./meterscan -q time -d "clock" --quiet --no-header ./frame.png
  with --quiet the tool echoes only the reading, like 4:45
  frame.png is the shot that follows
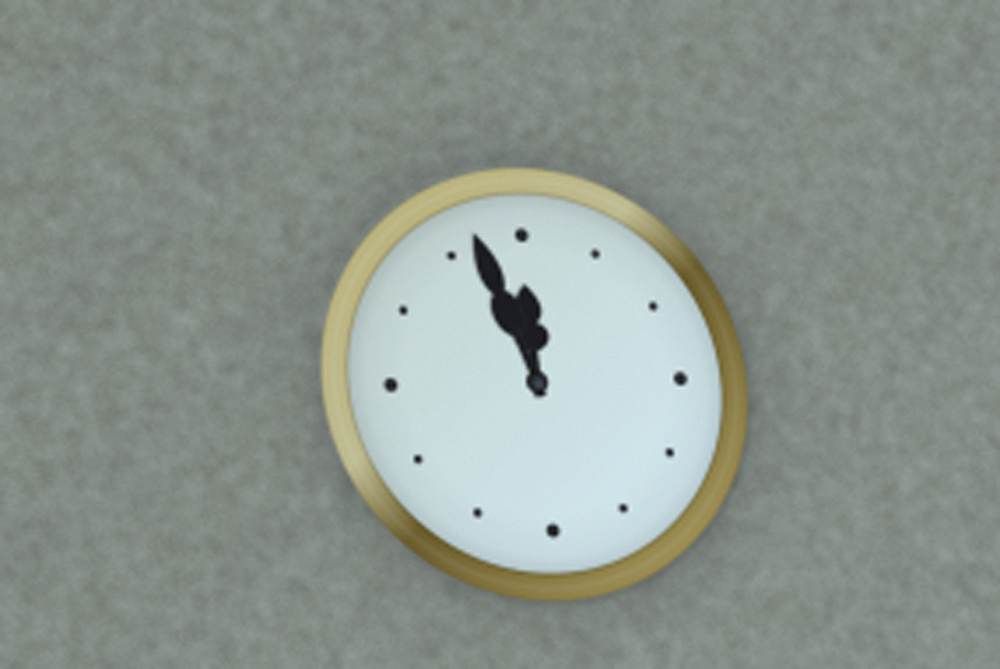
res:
11:57
